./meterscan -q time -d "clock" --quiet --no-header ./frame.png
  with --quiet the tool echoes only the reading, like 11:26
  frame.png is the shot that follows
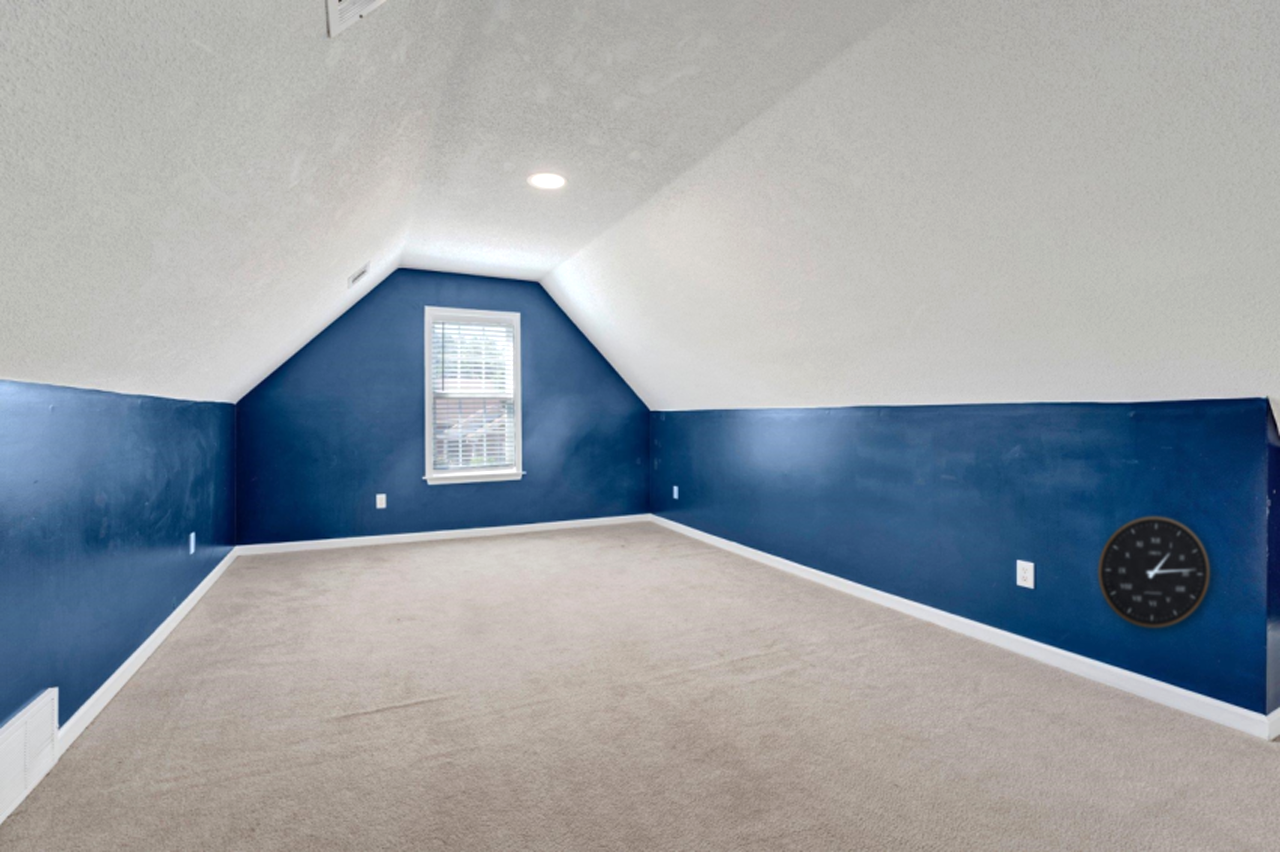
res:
1:14
